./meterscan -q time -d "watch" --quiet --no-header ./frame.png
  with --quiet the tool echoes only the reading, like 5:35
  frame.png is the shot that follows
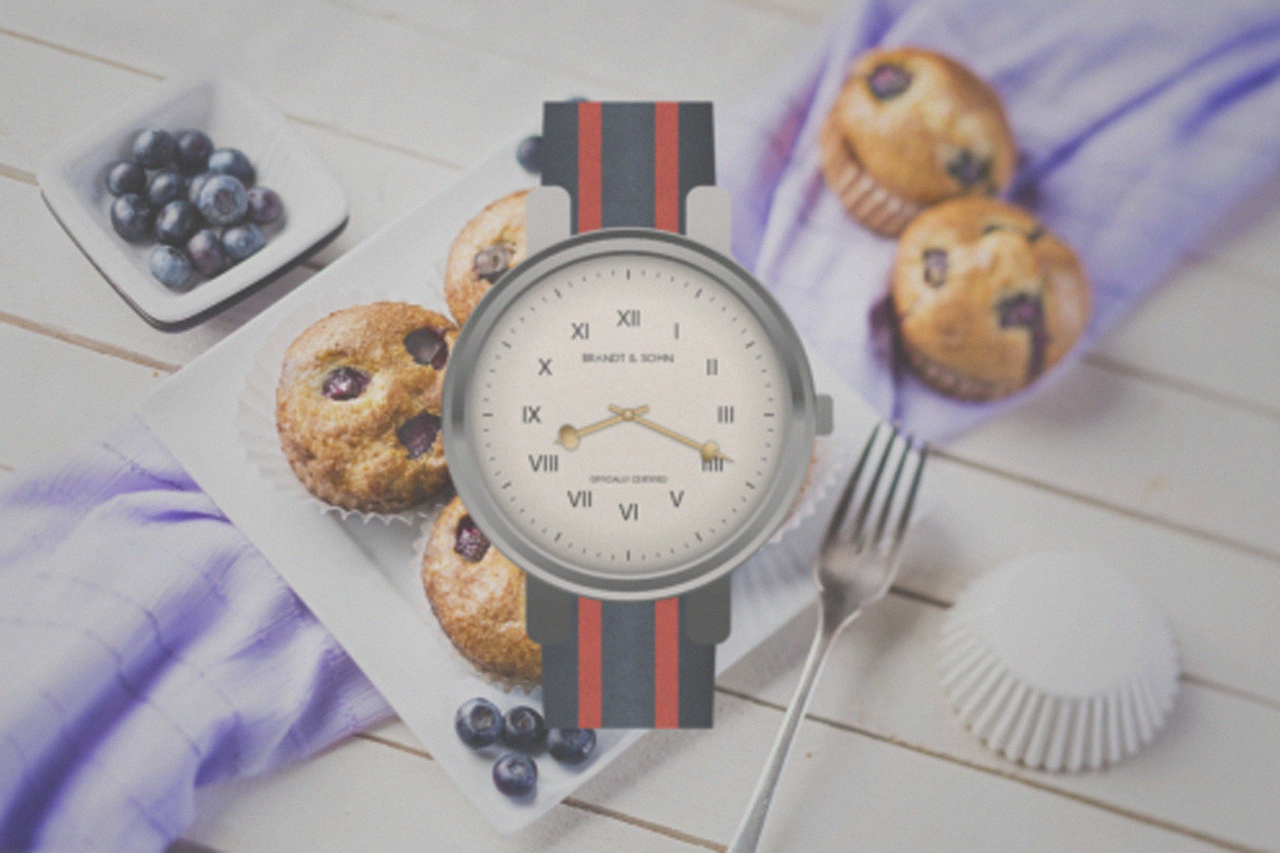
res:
8:19
